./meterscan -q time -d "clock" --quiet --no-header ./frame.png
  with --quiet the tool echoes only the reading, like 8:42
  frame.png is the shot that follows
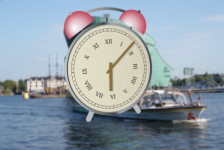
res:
6:08
